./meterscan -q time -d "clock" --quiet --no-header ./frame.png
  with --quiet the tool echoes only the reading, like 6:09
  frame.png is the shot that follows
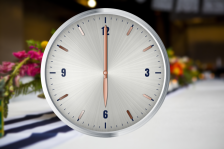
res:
6:00
